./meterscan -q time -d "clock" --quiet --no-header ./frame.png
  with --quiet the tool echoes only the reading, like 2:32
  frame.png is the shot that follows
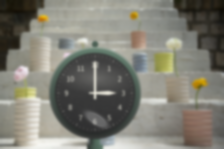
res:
3:00
